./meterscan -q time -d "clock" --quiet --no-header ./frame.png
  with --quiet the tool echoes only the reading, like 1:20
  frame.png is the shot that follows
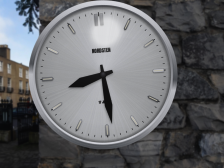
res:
8:29
